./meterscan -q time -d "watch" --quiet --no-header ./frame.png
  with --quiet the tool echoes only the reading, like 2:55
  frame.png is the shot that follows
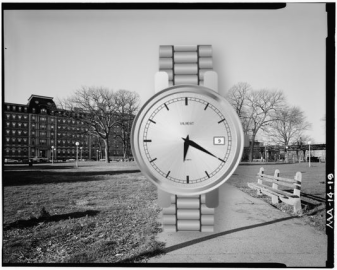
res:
6:20
